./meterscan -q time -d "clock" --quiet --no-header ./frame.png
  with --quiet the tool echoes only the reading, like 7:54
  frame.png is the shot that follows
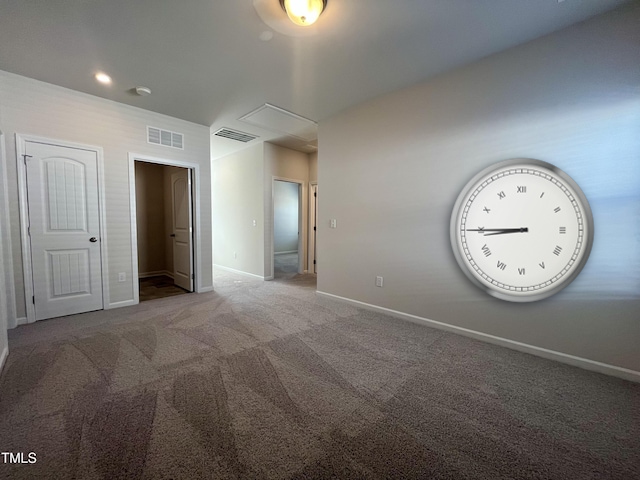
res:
8:45
